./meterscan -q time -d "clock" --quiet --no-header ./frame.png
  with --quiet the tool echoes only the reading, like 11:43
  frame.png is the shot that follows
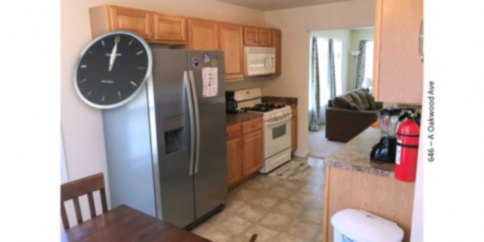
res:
12:00
